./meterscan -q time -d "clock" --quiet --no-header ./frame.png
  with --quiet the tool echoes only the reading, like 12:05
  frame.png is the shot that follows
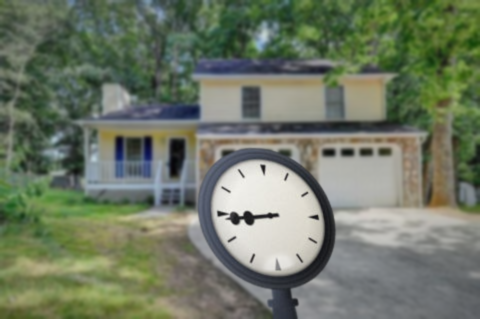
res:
8:44
